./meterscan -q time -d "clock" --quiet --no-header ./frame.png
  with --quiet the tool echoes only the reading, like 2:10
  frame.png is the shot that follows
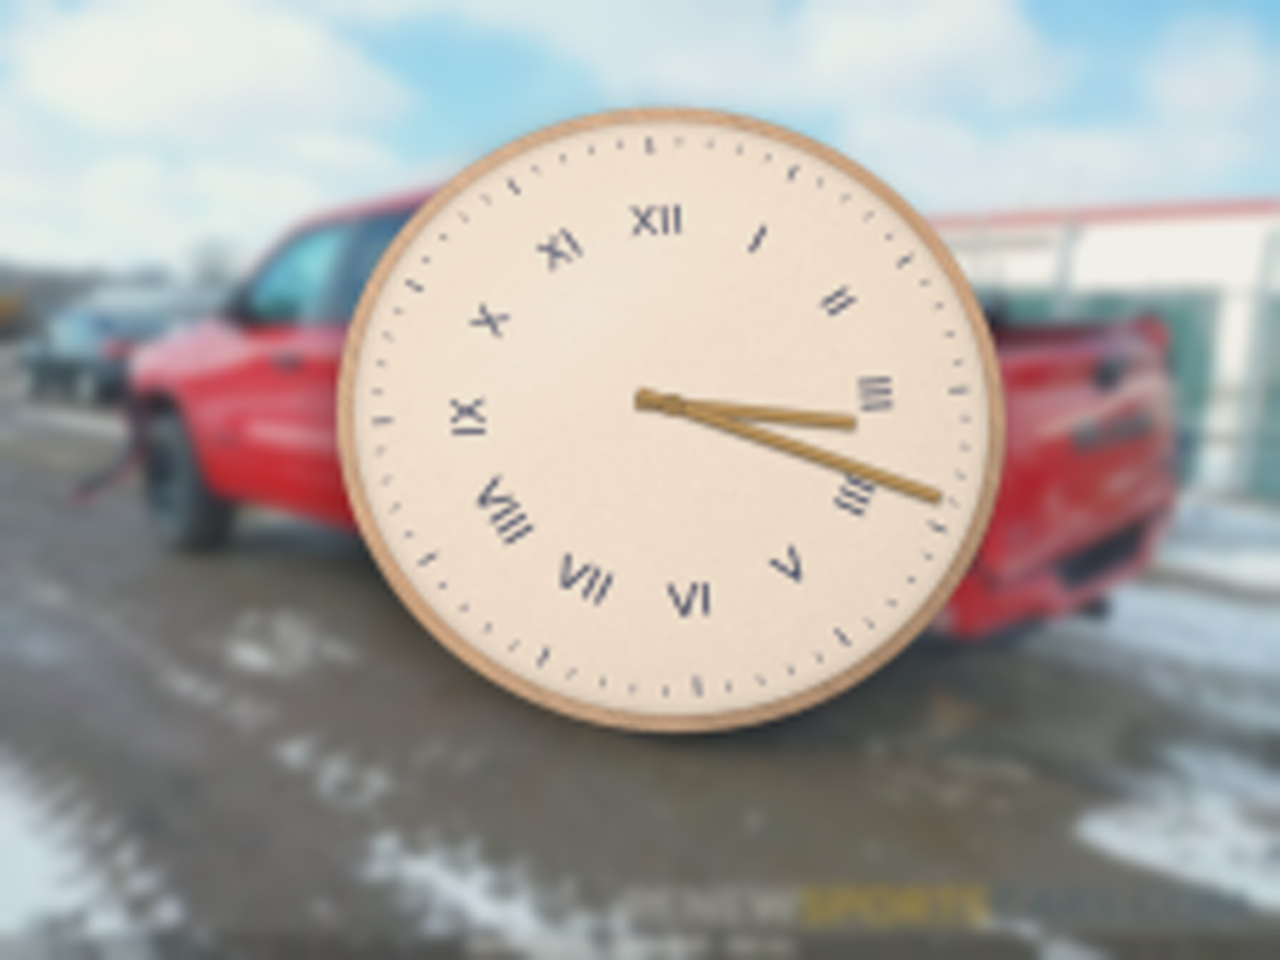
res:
3:19
